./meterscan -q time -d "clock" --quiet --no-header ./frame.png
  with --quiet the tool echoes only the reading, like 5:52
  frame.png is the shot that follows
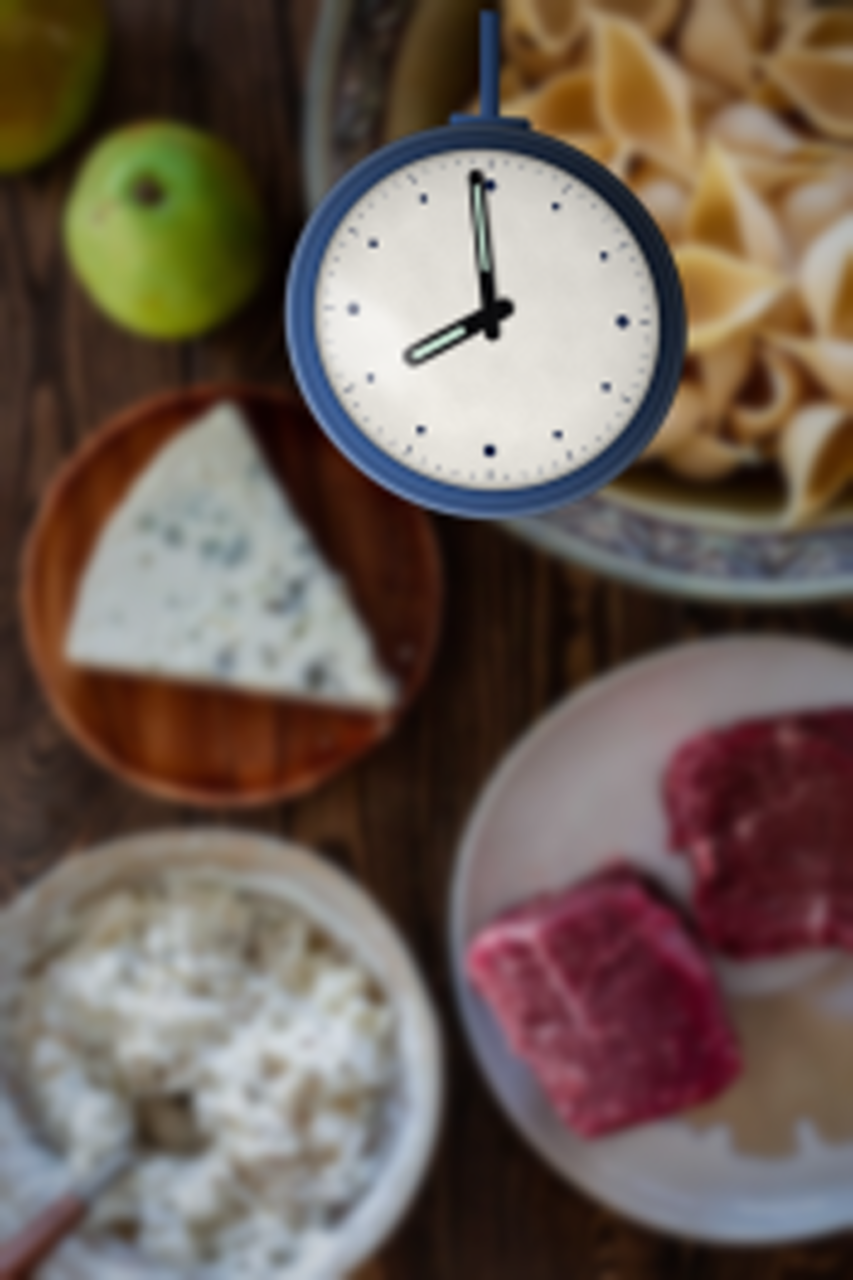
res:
7:59
